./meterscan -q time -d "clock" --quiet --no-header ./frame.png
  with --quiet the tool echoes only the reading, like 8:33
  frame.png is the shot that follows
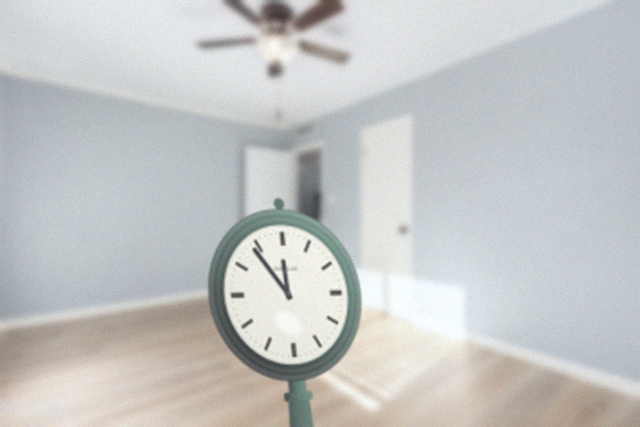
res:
11:54
